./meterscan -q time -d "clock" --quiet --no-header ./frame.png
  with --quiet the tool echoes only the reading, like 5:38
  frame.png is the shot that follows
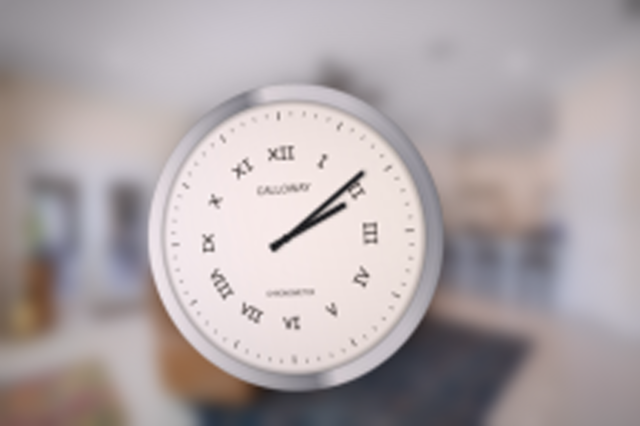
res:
2:09
